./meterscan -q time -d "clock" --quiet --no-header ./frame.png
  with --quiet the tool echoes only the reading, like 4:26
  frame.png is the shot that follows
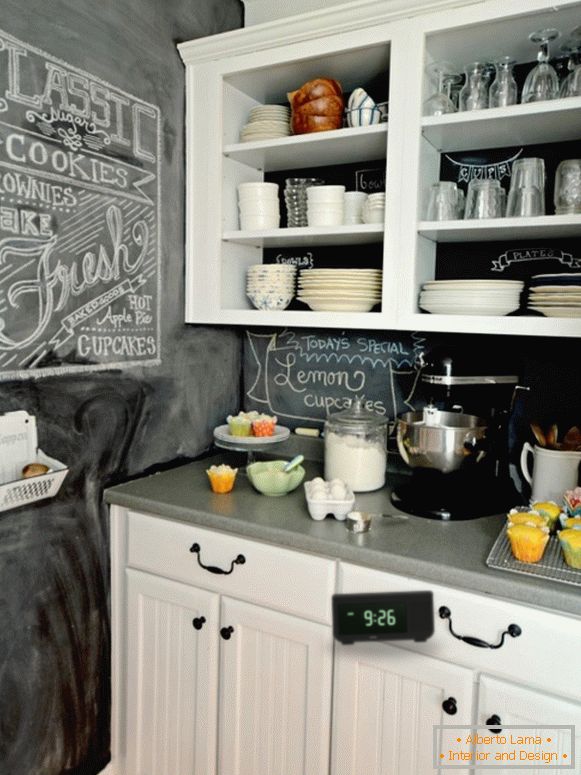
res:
9:26
